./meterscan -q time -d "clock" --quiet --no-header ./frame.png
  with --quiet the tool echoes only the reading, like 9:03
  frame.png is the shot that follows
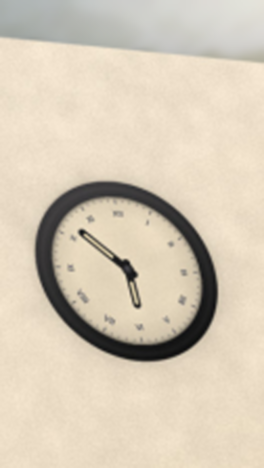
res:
5:52
